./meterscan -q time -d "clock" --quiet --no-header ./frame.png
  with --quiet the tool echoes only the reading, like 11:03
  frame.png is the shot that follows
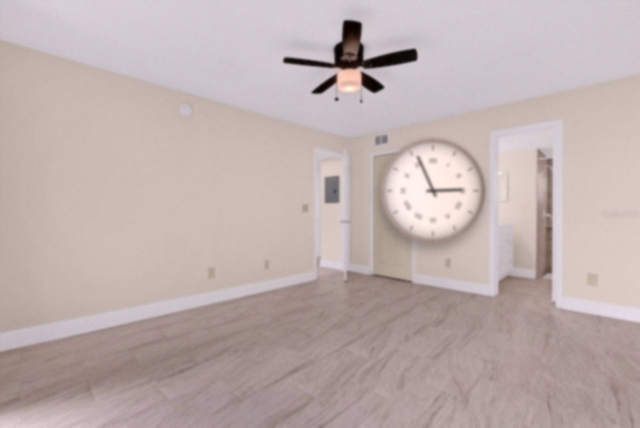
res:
2:56
